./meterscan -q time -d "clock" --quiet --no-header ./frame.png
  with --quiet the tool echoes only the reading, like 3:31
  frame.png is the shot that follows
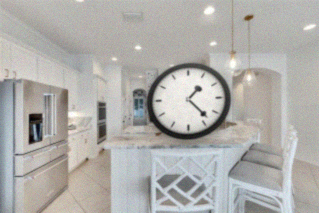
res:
1:23
